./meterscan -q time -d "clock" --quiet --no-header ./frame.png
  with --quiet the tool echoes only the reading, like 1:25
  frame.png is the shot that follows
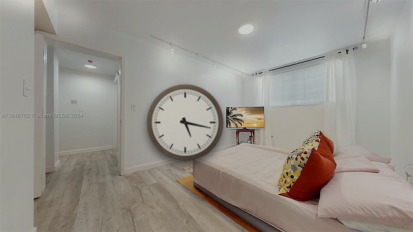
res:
5:17
